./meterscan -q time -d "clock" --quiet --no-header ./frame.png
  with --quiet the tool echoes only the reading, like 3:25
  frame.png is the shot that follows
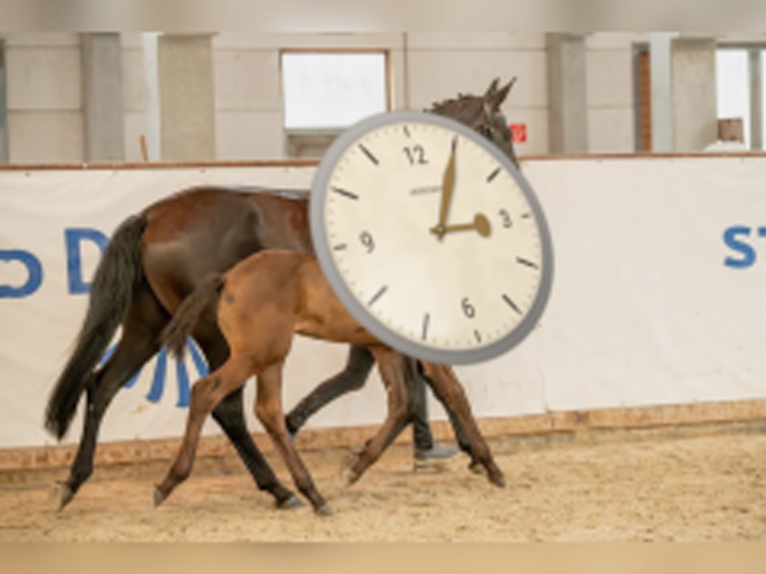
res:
3:05
